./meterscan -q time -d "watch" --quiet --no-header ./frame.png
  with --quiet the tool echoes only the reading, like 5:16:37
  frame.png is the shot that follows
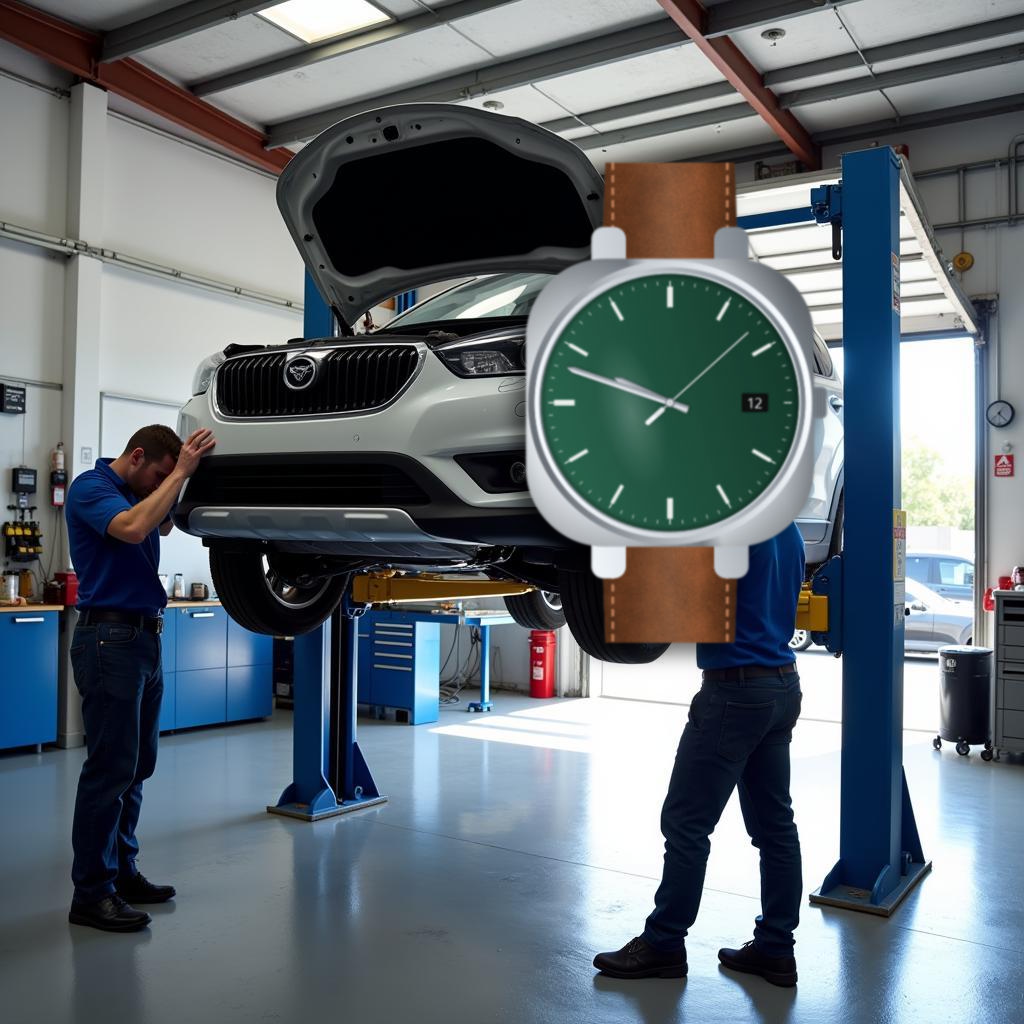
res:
9:48:08
